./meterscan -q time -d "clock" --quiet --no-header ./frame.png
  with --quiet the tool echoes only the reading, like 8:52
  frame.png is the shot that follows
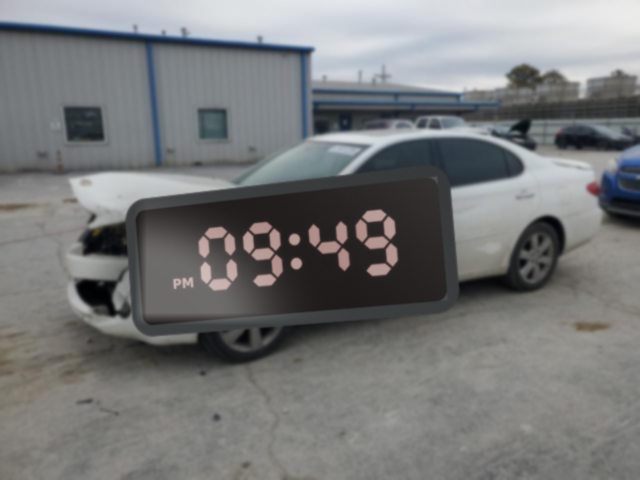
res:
9:49
